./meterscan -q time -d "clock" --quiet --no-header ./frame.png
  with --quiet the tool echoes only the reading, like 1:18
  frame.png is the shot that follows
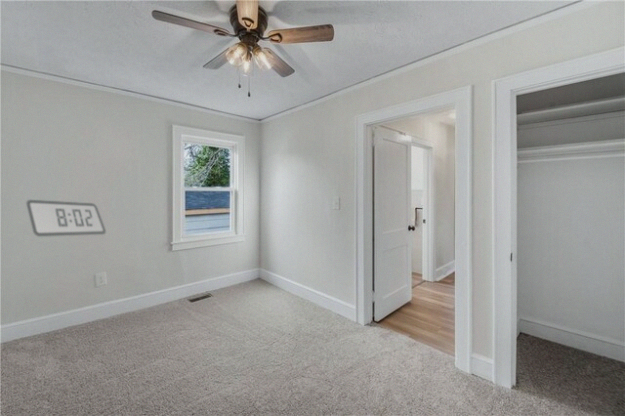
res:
8:02
